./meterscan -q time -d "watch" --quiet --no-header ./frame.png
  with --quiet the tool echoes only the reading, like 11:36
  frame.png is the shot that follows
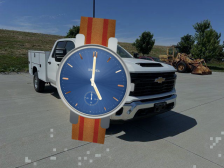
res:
5:00
